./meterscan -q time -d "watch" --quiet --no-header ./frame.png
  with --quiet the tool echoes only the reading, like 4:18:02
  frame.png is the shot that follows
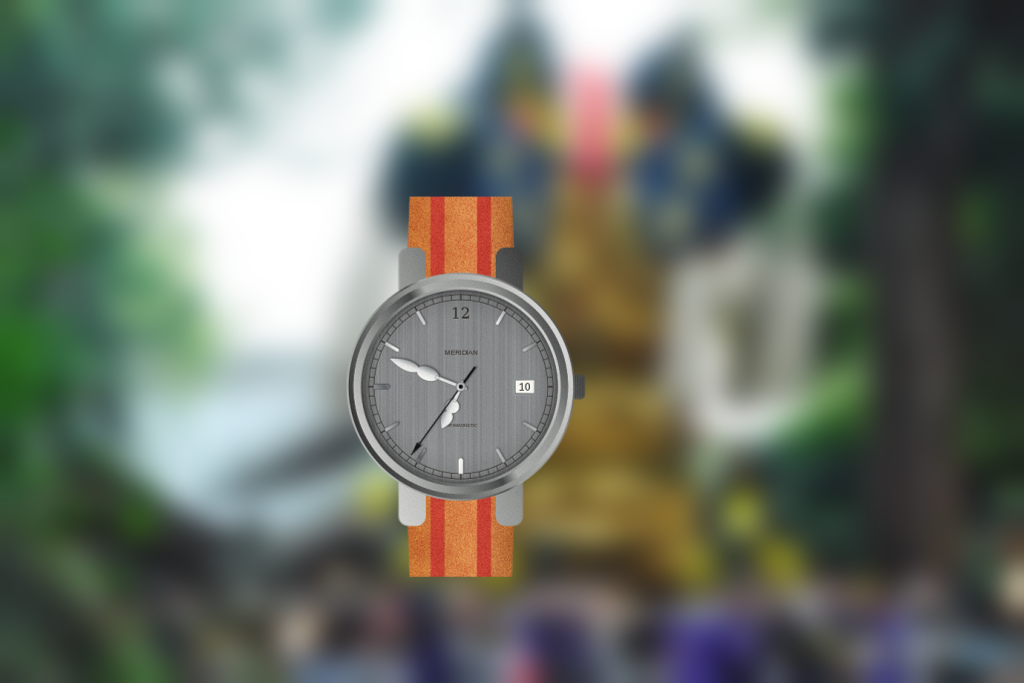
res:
6:48:36
